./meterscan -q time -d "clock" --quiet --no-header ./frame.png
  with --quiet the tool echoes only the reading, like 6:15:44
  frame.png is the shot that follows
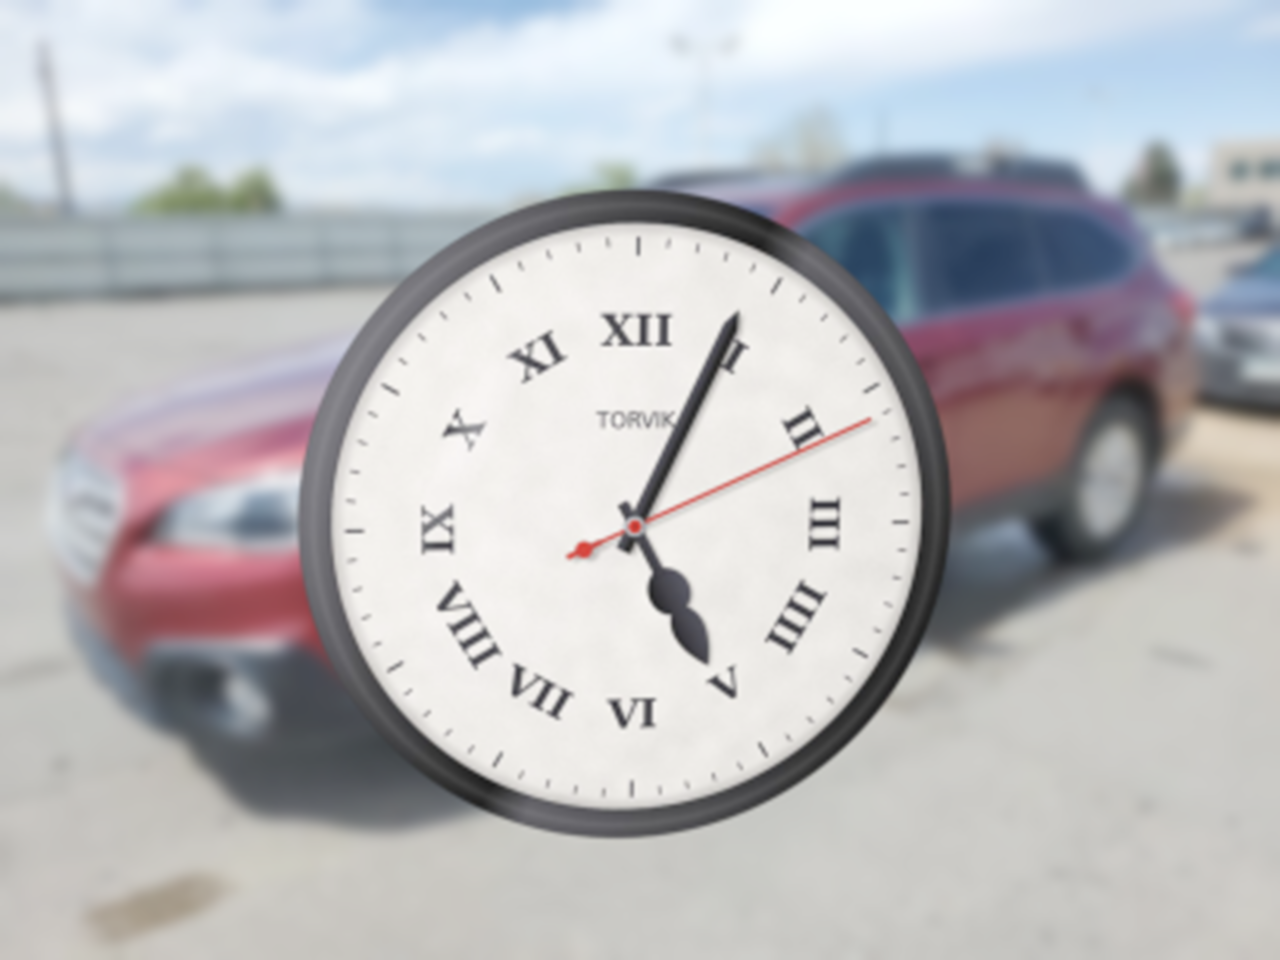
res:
5:04:11
